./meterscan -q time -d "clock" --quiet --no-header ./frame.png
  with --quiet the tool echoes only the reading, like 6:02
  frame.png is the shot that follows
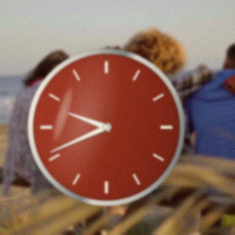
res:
9:41
